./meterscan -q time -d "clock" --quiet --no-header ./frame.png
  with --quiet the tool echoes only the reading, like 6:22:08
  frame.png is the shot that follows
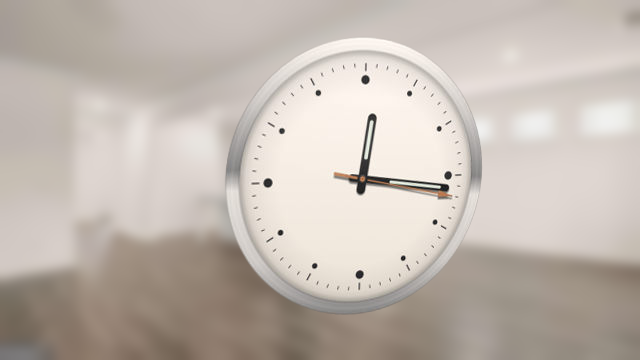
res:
12:16:17
